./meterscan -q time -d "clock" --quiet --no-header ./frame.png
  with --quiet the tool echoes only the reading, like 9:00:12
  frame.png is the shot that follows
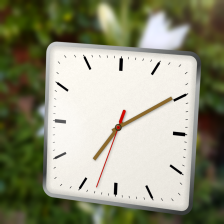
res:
7:09:33
